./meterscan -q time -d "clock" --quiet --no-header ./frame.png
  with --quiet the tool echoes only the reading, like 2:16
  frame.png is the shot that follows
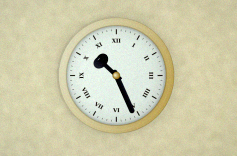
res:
10:26
